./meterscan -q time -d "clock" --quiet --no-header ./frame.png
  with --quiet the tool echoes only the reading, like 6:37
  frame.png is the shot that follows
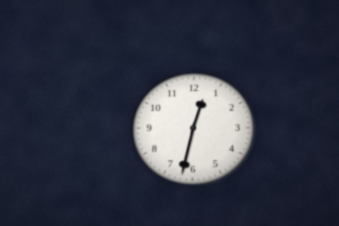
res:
12:32
